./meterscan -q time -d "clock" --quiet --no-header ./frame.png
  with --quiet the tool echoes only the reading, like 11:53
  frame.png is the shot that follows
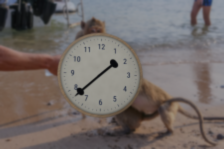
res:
1:38
